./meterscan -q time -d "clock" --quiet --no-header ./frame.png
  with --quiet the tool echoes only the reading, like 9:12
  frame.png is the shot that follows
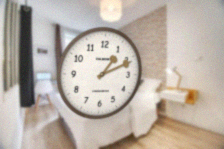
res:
1:11
